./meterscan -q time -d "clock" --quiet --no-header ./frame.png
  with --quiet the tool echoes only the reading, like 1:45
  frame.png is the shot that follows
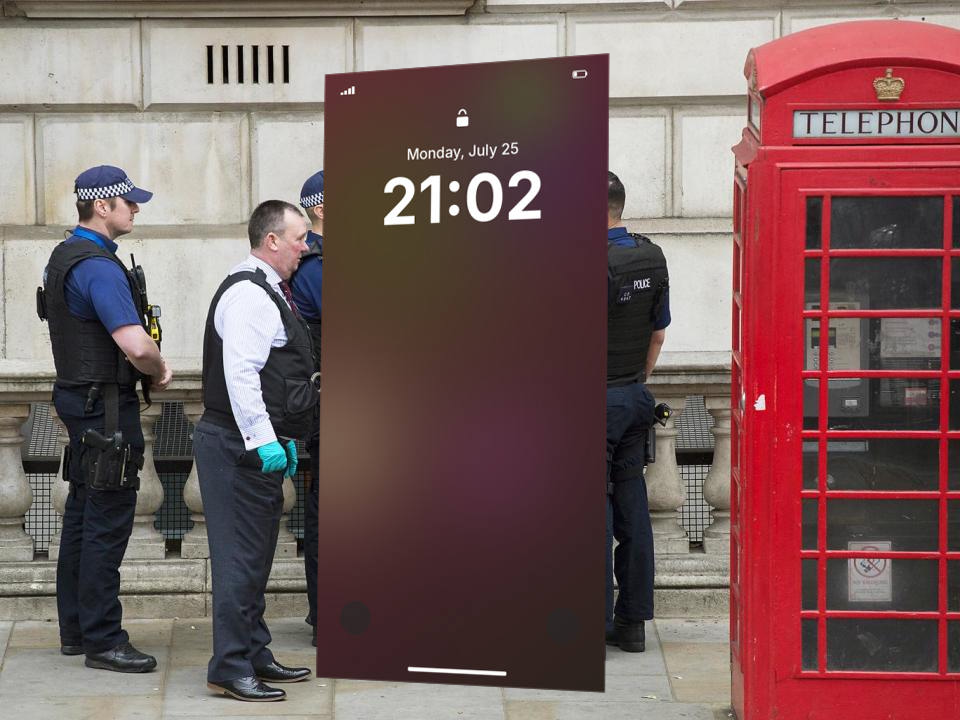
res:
21:02
